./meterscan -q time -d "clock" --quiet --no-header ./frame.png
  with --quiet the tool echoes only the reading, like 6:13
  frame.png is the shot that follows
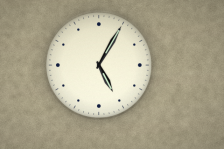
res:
5:05
